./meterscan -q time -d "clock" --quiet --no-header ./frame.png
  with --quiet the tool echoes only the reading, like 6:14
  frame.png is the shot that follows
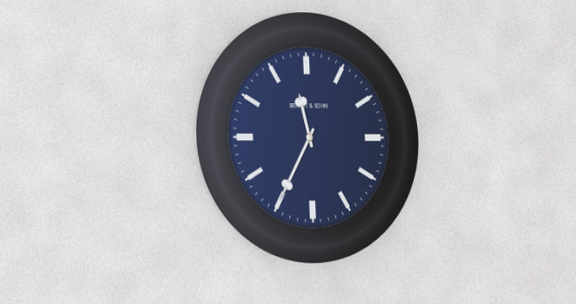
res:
11:35
